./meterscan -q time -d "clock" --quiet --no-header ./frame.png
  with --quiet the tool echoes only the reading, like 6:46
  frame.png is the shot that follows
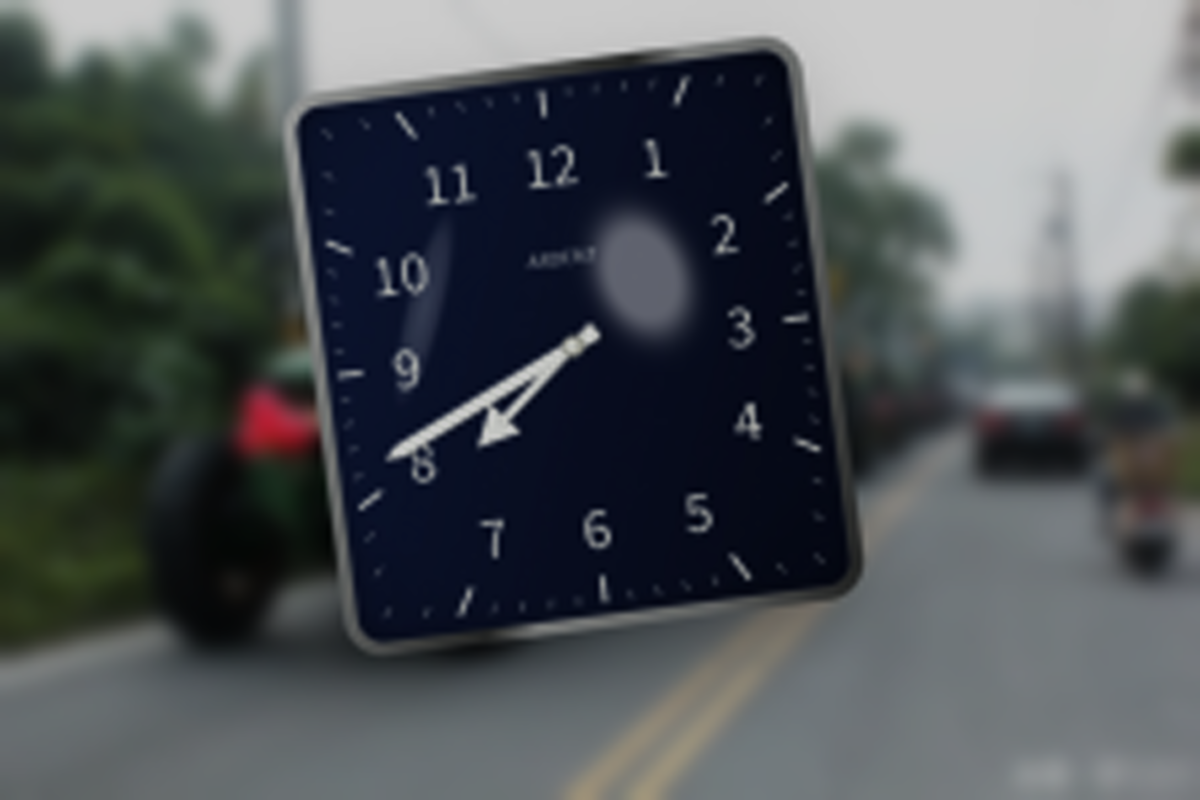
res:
7:41
